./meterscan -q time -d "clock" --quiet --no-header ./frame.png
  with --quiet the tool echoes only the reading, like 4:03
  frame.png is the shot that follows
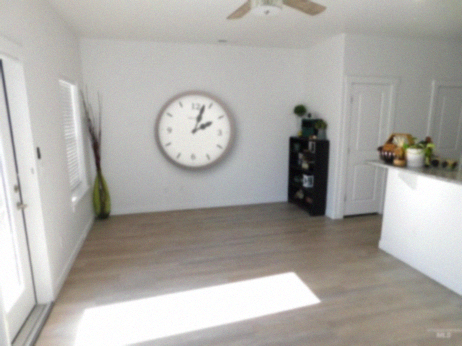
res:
2:03
